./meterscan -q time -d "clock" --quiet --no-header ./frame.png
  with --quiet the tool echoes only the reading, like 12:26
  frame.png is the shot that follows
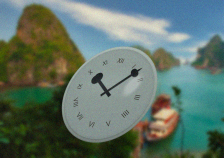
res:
10:07
